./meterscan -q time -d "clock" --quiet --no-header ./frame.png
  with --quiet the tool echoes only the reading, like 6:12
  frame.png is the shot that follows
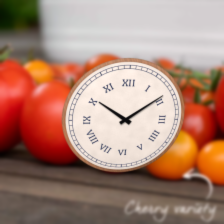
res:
10:09
